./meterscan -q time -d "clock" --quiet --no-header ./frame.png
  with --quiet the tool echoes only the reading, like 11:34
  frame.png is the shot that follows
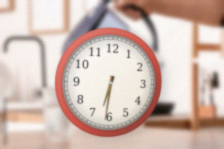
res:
6:31
